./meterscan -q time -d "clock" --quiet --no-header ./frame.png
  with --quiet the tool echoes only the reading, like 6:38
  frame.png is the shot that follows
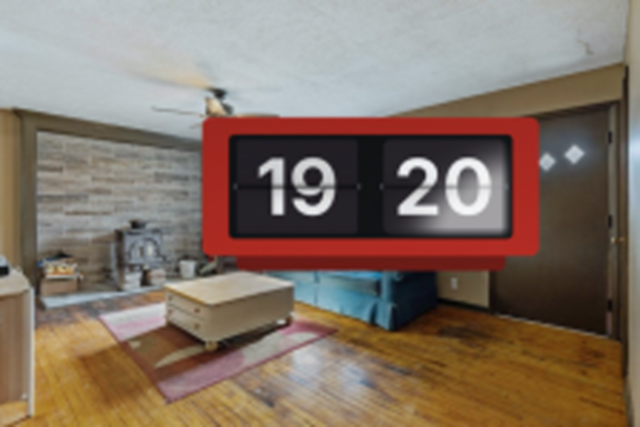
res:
19:20
